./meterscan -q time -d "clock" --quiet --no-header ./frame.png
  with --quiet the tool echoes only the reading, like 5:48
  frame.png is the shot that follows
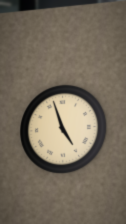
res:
4:57
